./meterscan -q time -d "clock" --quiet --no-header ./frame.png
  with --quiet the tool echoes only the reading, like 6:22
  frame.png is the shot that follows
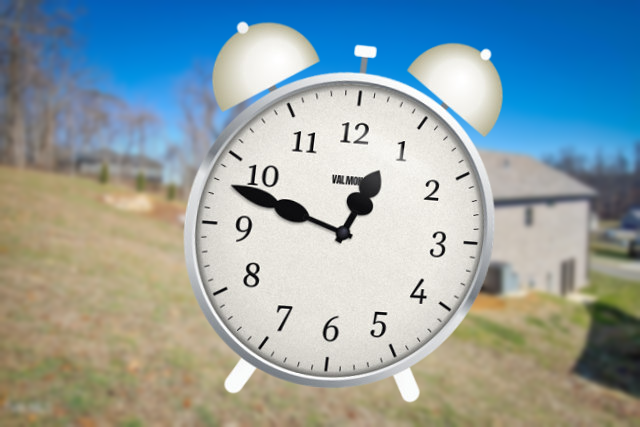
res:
12:48
